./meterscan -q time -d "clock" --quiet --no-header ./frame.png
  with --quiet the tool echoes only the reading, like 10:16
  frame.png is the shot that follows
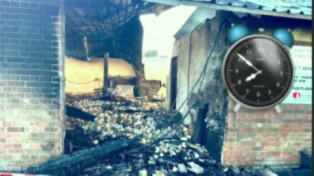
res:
7:51
